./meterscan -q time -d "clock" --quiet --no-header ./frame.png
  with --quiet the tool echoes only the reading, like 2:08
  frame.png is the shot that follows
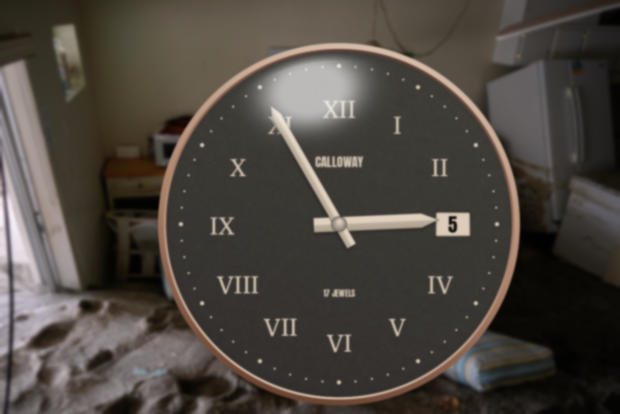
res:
2:55
